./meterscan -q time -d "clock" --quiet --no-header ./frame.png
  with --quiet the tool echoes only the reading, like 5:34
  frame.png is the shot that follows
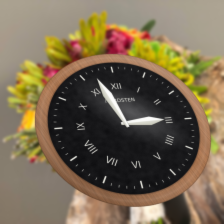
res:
2:57
